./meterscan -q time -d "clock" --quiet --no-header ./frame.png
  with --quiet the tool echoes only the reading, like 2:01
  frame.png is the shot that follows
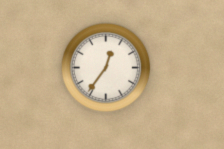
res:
12:36
